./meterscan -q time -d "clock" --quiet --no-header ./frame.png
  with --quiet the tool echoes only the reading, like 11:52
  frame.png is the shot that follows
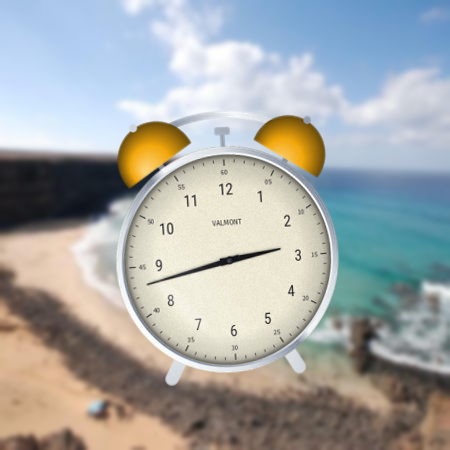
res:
2:43
